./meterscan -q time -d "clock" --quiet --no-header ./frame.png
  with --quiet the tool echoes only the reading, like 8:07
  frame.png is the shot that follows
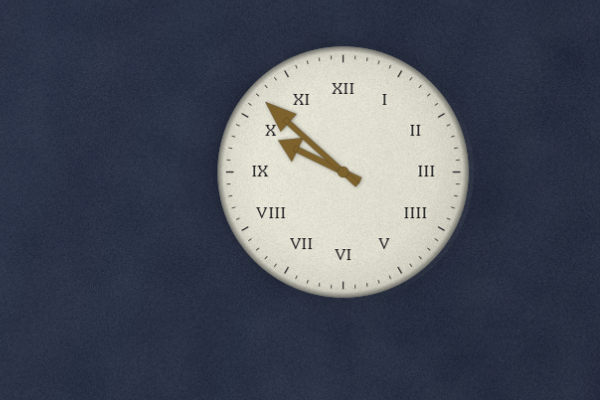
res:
9:52
